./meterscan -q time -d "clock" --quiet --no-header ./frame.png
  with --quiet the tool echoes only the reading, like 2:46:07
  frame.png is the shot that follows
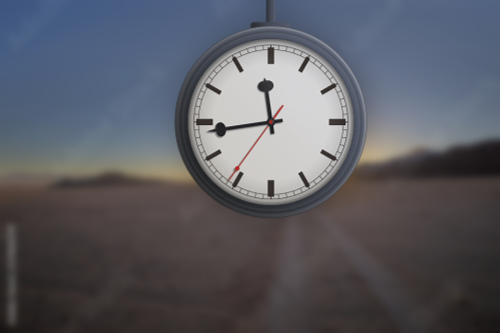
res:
11:43:36
